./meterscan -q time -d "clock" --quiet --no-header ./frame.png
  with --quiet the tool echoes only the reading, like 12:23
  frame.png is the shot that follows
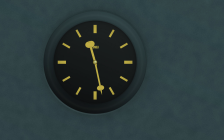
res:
11:28
